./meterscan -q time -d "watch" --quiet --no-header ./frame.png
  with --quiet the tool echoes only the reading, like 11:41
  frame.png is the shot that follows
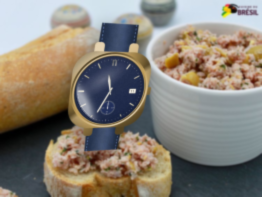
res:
11:34
